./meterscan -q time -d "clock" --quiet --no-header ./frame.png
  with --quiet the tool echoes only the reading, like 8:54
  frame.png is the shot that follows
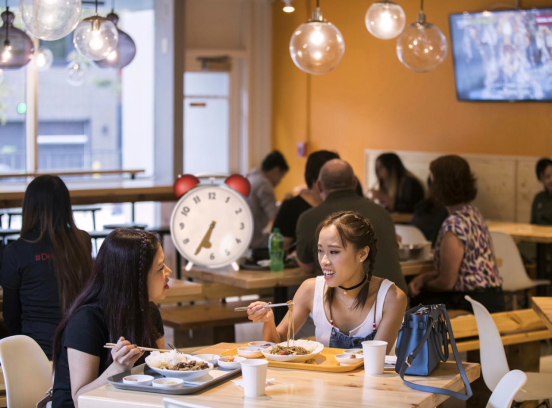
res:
6:35
